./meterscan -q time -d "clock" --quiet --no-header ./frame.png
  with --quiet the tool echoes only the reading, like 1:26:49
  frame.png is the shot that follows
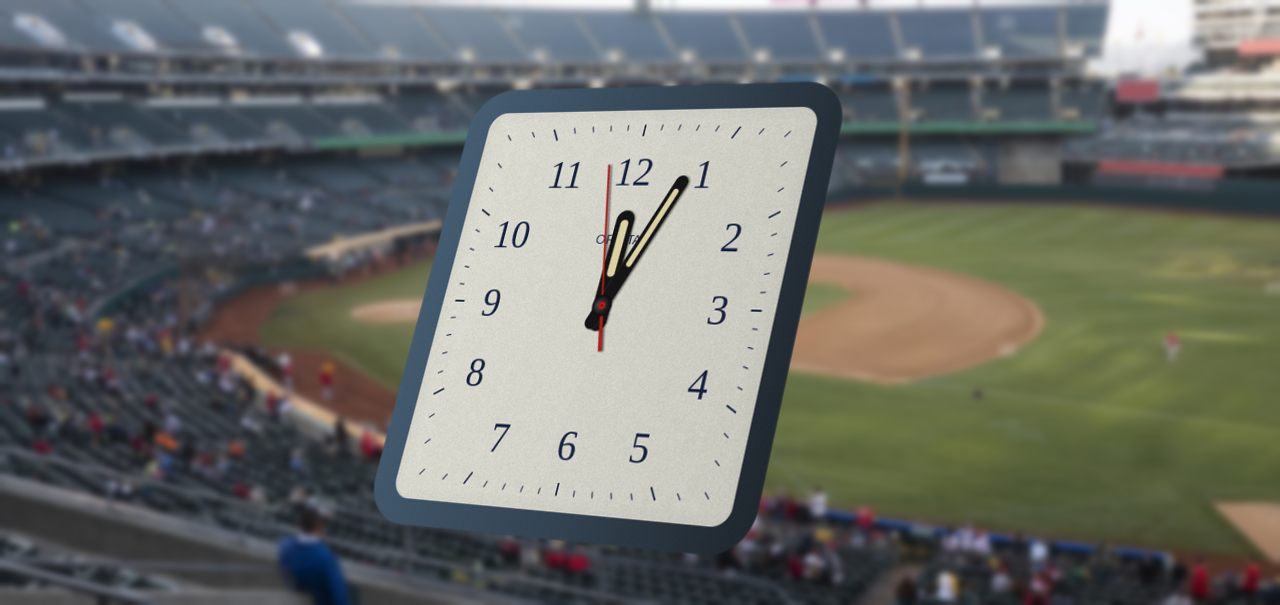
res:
12:03:58
